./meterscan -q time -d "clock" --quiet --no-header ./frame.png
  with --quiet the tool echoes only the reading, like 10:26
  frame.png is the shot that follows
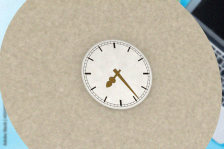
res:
7:24
